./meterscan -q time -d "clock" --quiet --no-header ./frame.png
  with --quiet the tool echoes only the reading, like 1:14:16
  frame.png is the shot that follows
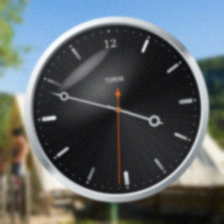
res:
3:48:31
